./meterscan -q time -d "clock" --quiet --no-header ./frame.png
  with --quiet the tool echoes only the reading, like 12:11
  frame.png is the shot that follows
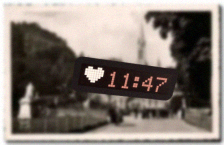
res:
11:47
